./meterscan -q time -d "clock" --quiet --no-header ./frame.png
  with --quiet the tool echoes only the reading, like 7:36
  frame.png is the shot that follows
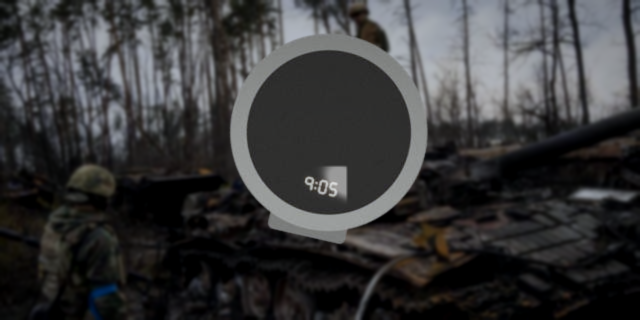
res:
9:05
